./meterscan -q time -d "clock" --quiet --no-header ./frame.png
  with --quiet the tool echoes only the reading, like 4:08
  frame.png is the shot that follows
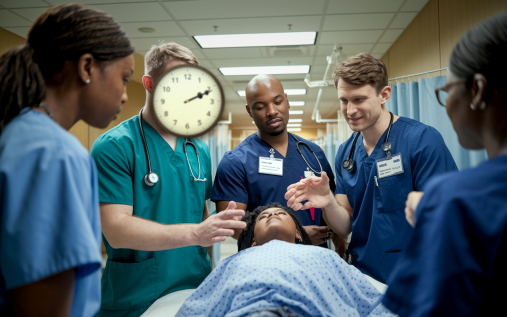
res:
2:11
